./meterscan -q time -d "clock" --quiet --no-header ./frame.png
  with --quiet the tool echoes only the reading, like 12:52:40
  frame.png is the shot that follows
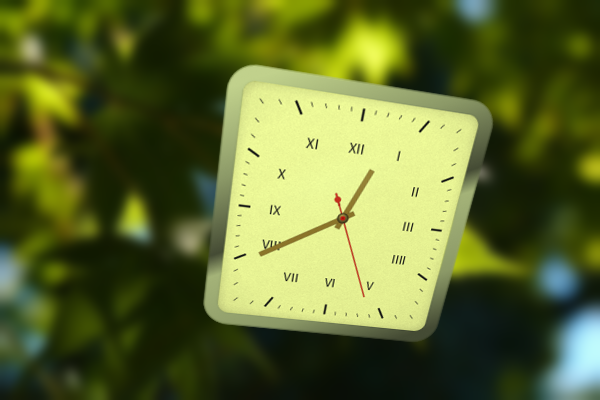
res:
12:39:26
